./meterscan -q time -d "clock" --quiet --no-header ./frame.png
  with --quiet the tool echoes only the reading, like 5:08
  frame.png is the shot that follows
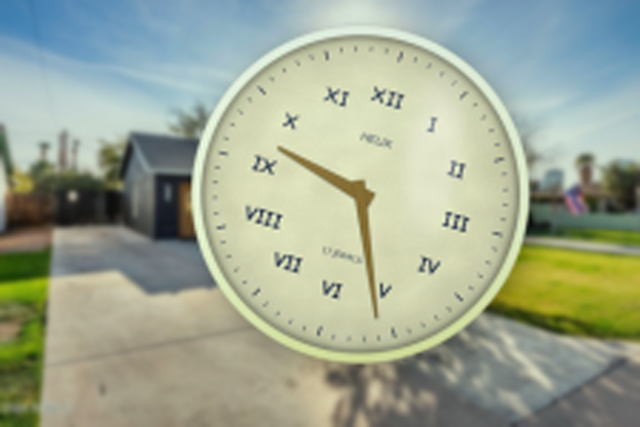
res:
9:26
